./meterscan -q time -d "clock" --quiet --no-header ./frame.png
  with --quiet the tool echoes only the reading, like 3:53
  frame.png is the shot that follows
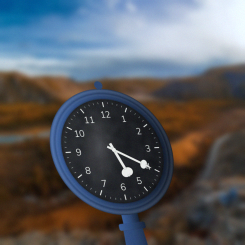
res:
5:20
